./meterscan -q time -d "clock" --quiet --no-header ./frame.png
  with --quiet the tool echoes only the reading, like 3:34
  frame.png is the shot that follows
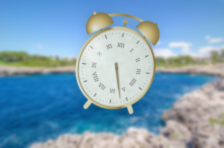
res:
5:27
